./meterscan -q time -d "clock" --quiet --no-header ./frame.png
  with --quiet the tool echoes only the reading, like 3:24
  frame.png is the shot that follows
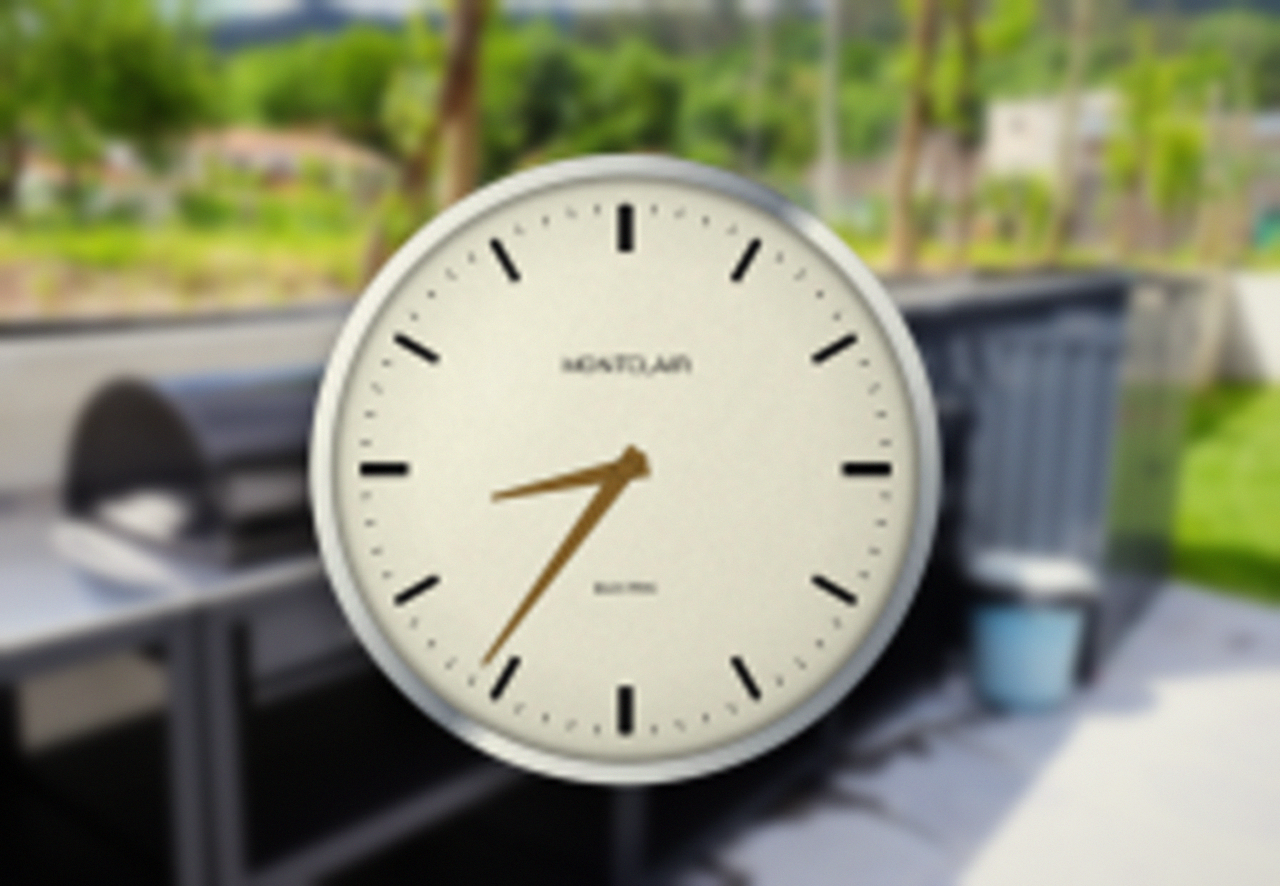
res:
8:36
